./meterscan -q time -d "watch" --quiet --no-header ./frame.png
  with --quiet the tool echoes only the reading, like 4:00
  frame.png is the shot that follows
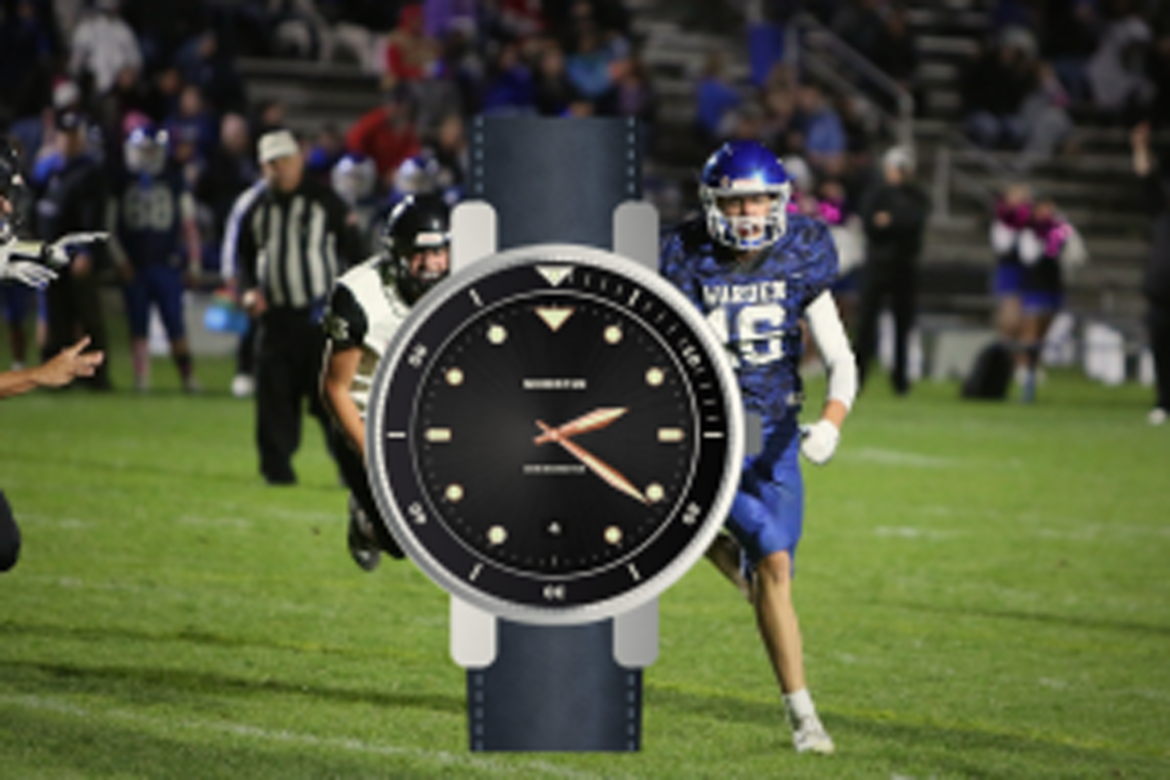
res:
2:21
